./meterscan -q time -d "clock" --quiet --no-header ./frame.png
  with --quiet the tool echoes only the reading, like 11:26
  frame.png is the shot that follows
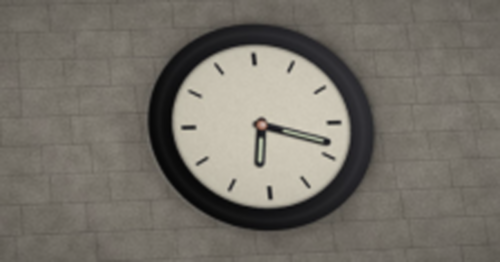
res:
6:18
